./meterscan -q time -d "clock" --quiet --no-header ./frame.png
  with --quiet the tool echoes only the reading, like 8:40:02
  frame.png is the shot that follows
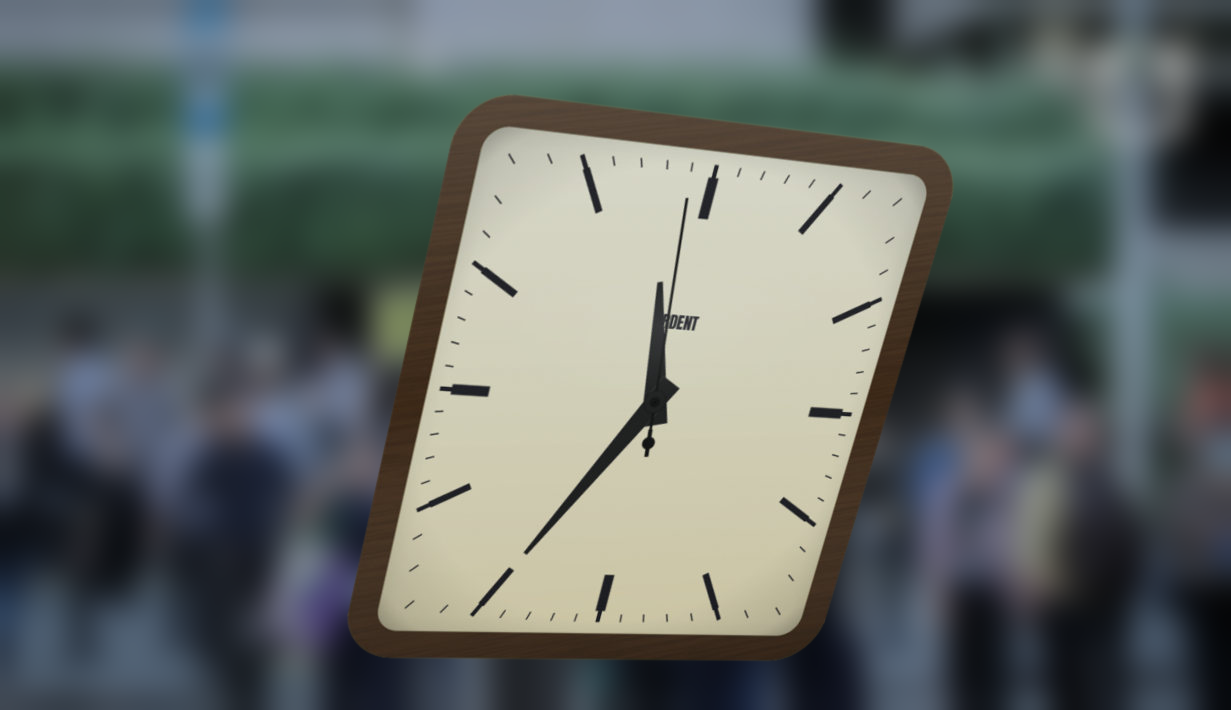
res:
11:34:59
